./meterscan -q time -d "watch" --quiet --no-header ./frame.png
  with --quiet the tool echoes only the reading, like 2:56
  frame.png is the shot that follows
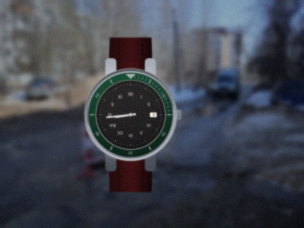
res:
8:44
